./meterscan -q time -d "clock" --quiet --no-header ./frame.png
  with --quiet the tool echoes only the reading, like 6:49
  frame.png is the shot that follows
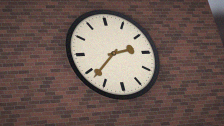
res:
2:38
